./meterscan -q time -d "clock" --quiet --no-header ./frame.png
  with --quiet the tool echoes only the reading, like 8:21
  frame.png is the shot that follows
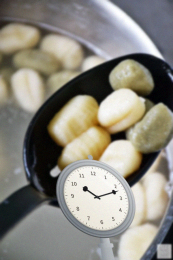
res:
10:12
